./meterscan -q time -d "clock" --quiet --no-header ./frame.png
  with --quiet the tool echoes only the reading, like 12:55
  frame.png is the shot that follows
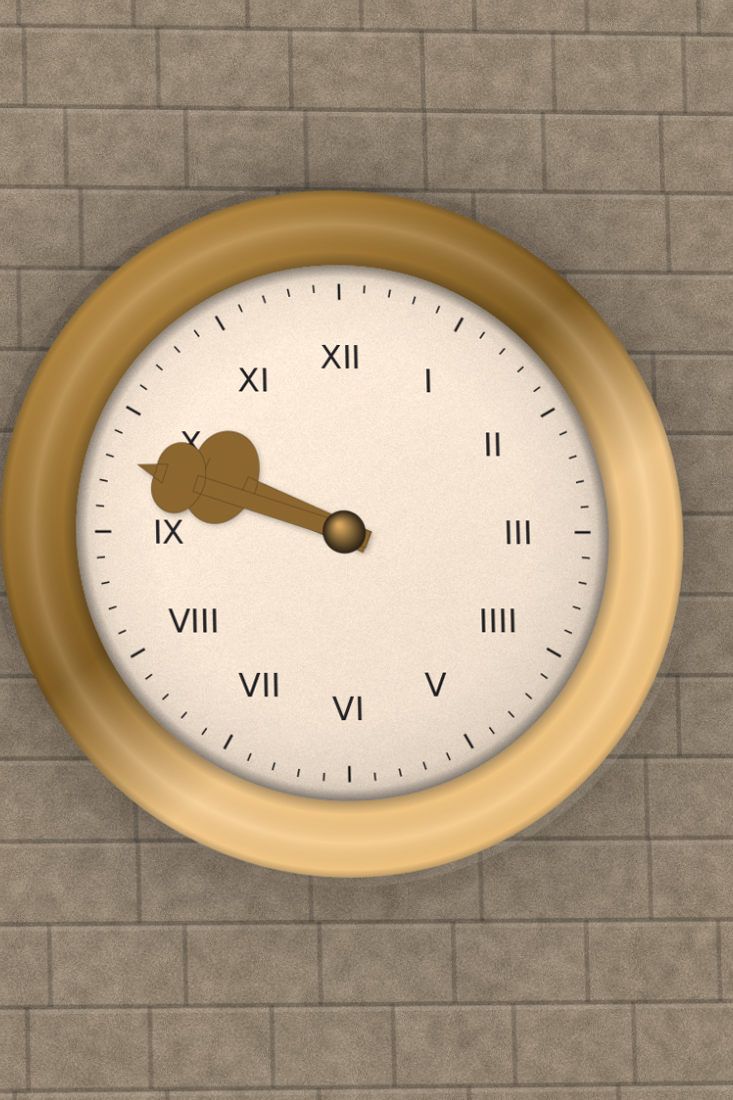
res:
9:48
